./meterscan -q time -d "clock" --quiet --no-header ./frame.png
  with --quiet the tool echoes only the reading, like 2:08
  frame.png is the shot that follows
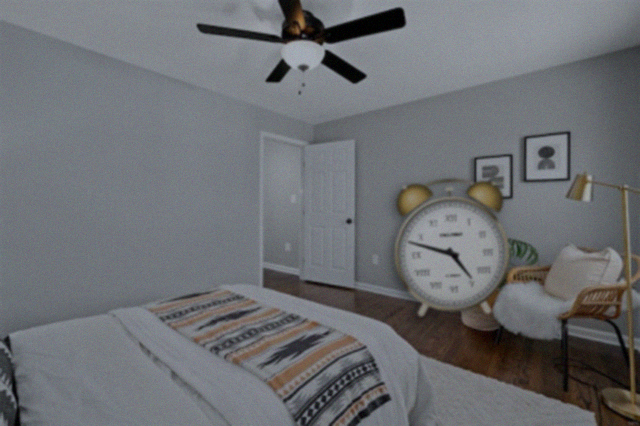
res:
4:48
